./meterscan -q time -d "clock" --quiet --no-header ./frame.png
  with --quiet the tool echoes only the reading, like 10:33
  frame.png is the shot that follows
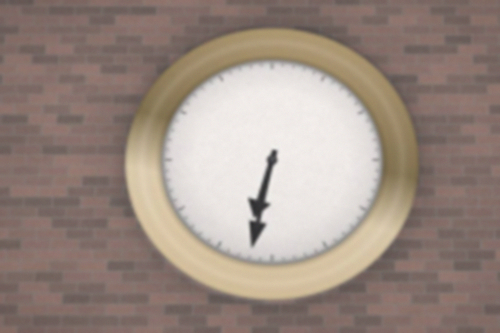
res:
6:32
